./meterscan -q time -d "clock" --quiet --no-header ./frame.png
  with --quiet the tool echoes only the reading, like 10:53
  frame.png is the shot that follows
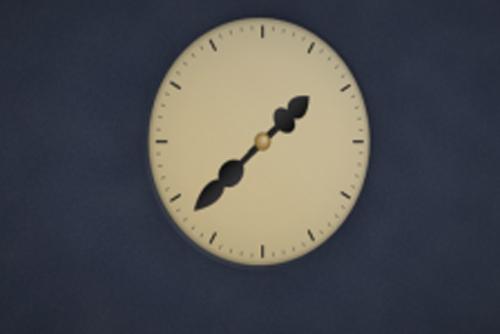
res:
1:38
